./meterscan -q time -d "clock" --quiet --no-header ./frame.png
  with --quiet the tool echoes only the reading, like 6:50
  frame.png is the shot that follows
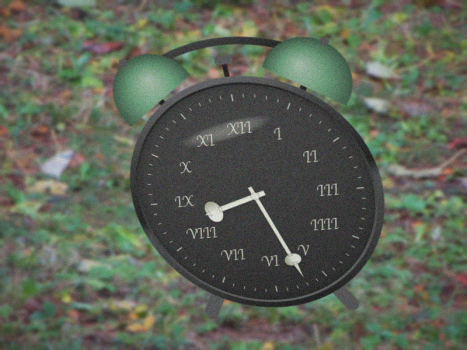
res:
8:27
